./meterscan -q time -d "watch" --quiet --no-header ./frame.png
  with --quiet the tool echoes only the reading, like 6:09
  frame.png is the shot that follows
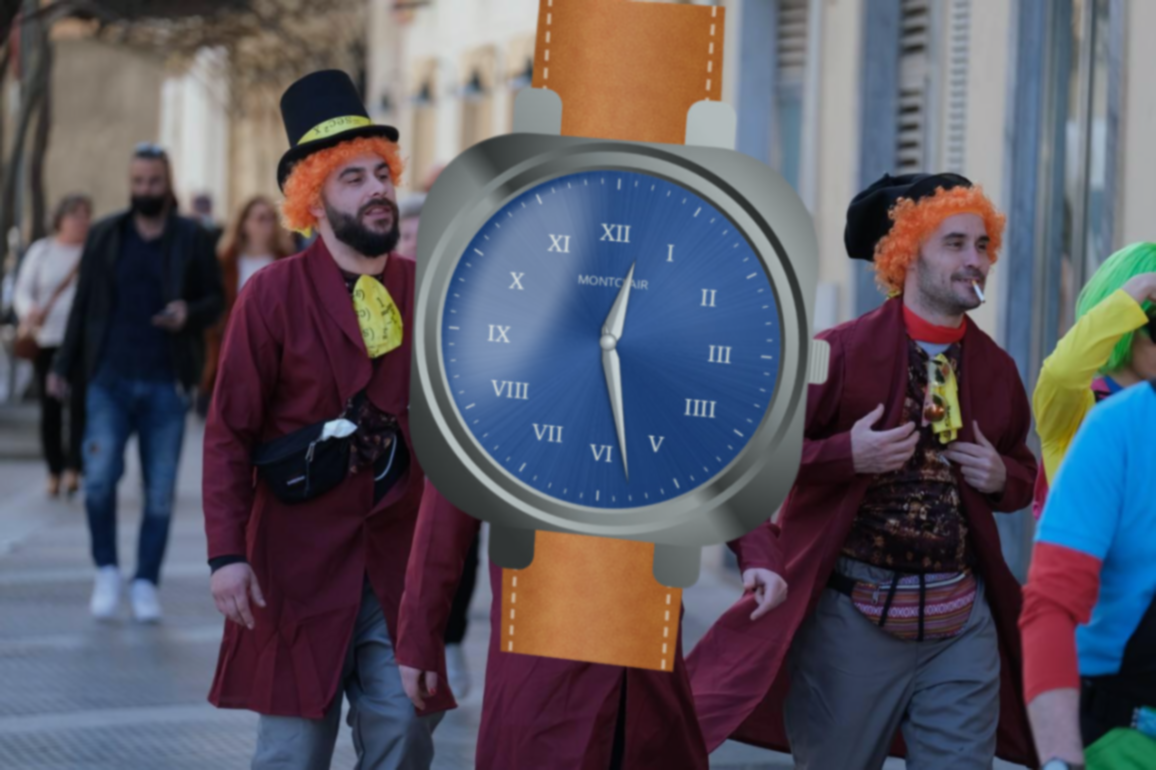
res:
12:28
